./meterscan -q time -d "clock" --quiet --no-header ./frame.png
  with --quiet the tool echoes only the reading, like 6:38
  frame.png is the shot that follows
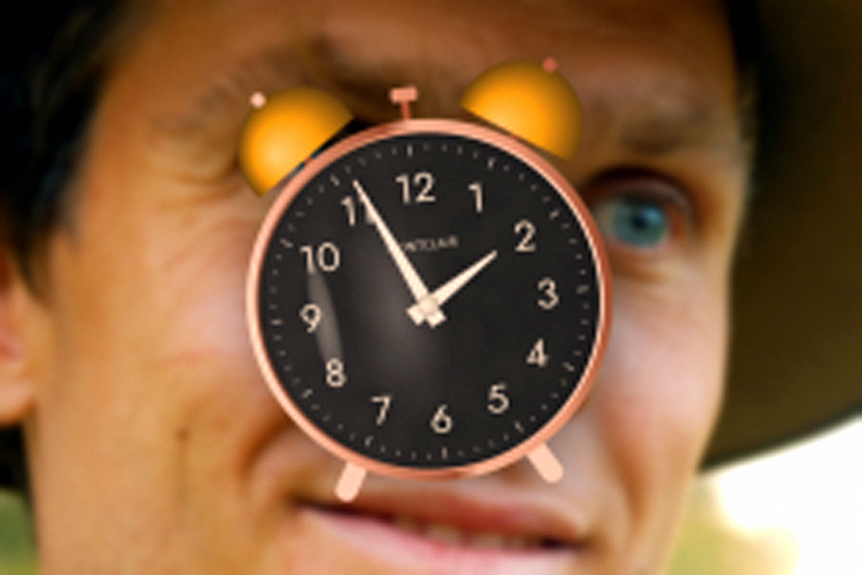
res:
1:56
